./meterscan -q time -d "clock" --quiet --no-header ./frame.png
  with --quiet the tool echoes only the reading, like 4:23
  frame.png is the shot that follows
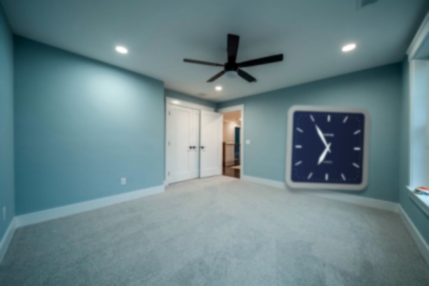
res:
6:55
